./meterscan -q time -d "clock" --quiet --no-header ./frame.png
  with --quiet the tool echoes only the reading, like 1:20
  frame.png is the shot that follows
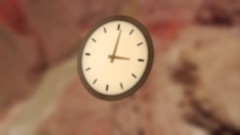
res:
3:01
